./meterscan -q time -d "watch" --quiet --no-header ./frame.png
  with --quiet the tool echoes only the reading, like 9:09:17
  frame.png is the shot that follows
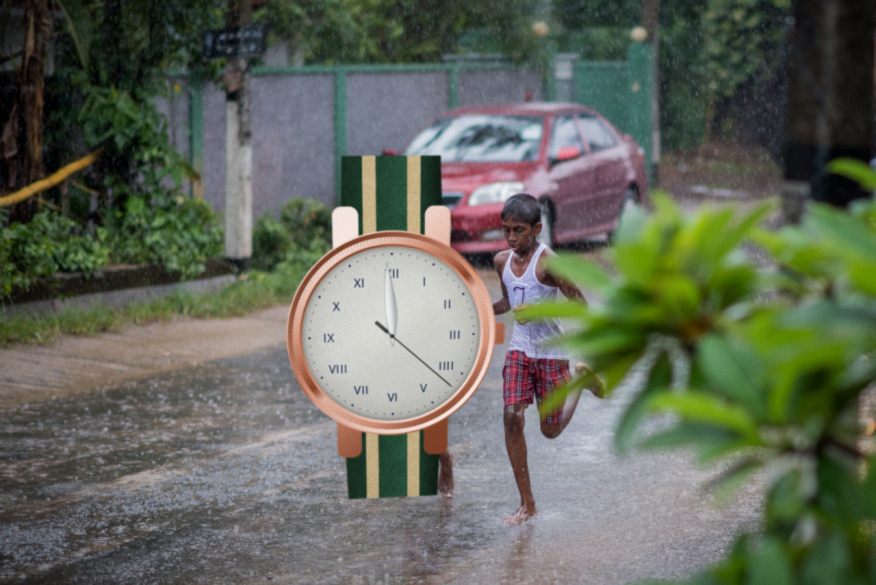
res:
11:59:22
